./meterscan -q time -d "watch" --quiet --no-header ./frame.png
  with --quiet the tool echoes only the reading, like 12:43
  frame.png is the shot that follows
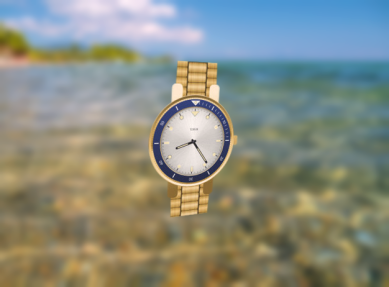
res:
8:24
